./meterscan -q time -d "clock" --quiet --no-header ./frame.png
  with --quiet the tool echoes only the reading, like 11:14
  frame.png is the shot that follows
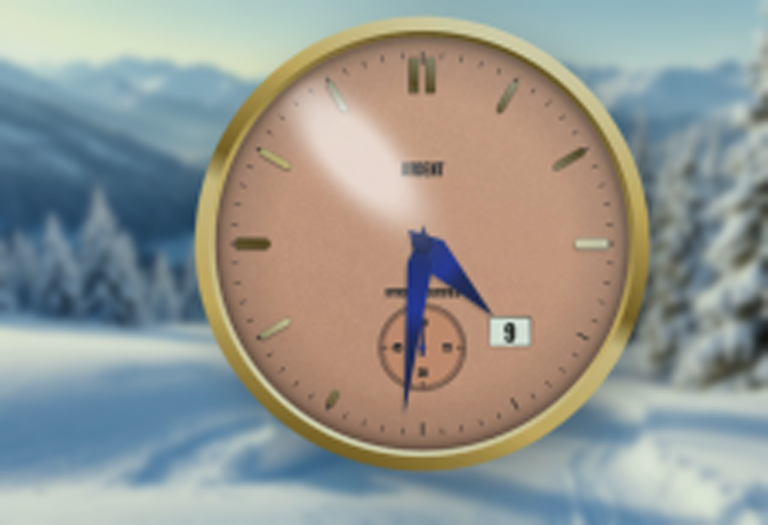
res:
4:31
